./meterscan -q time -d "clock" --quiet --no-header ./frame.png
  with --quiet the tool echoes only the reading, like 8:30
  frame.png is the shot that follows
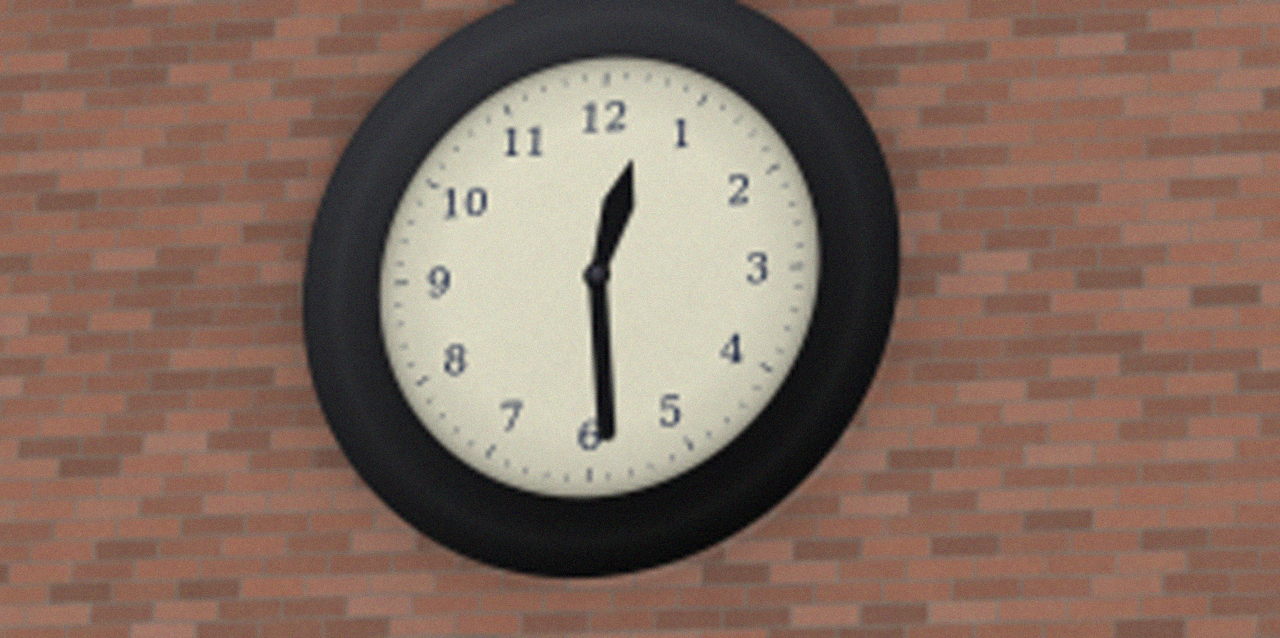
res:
12:29
